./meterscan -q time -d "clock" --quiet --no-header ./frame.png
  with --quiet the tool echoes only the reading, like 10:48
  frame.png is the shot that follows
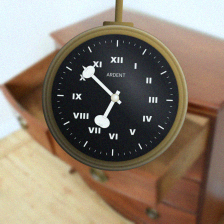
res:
6:52
